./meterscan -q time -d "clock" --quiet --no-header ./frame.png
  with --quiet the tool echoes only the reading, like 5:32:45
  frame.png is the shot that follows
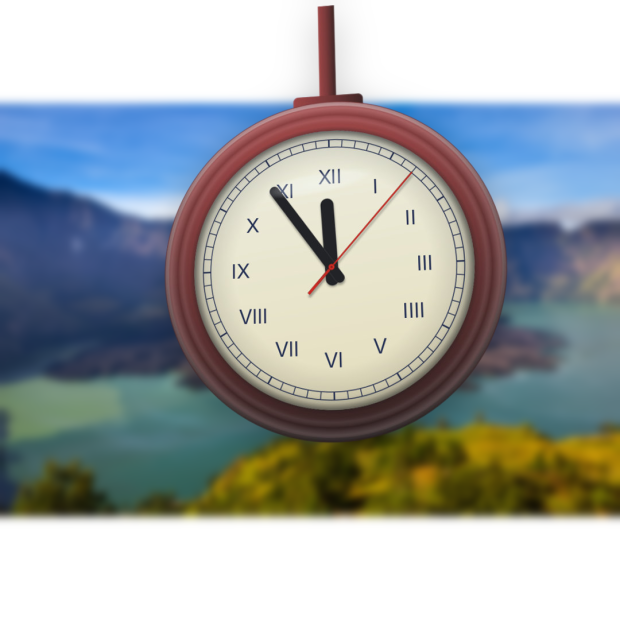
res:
11:54:07
